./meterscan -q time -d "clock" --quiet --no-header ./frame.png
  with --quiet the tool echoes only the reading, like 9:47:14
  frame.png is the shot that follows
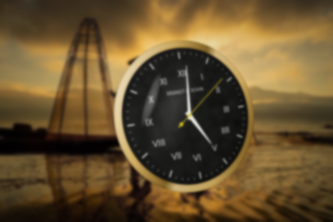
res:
5:01:09
